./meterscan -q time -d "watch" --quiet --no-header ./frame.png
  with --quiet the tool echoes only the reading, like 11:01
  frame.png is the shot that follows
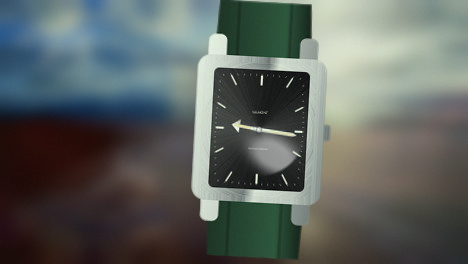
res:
9:16
